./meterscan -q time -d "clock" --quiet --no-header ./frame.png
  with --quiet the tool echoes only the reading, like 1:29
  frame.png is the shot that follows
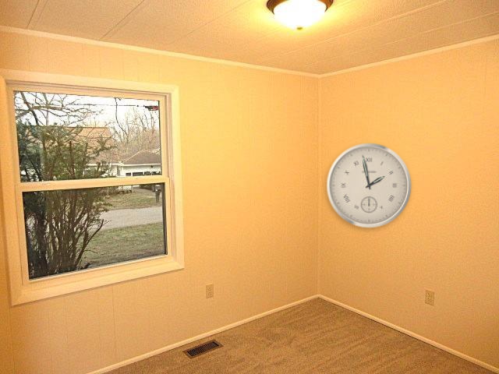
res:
1:58
